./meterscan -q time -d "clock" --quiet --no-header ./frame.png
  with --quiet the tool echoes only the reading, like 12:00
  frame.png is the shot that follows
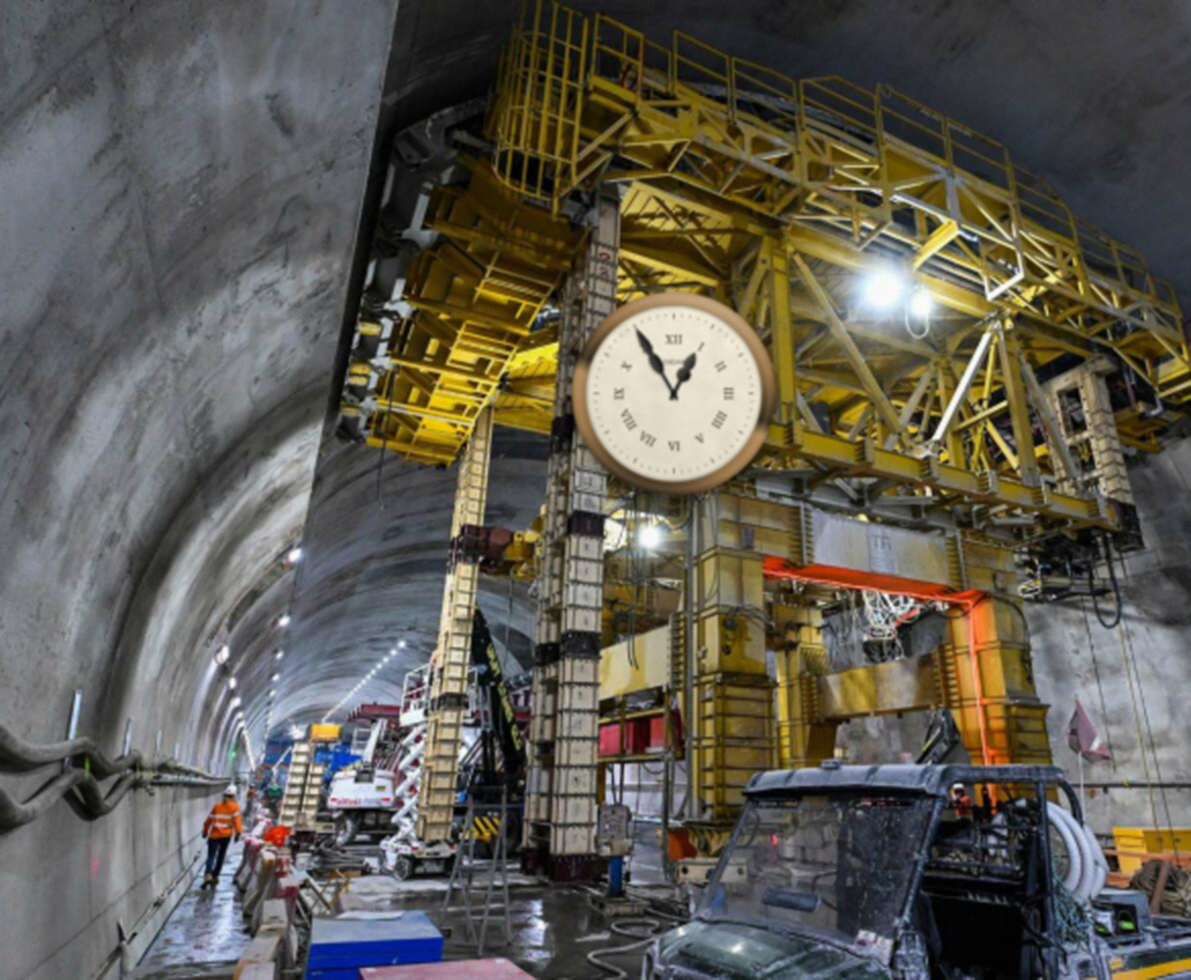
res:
12:55
